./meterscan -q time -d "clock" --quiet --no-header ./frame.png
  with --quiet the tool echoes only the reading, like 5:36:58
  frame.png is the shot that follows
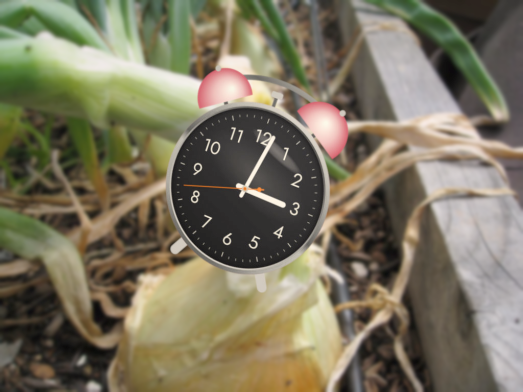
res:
3:01:42
